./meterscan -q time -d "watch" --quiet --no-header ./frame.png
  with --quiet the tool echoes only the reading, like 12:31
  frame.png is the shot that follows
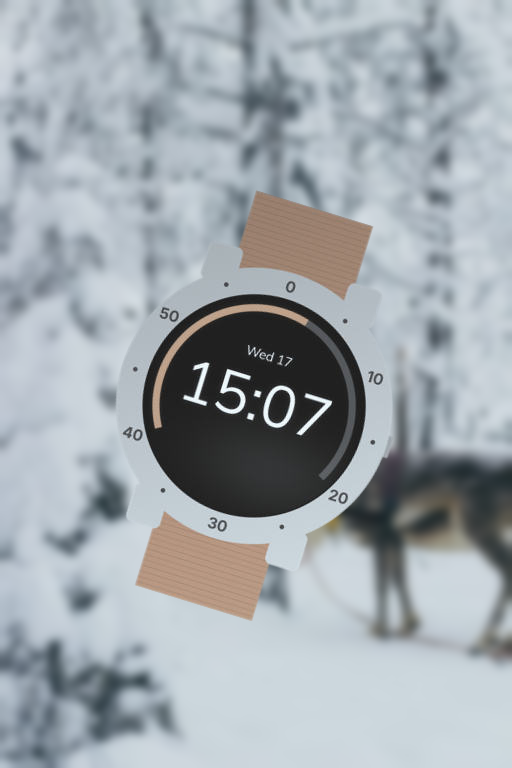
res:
15:07
